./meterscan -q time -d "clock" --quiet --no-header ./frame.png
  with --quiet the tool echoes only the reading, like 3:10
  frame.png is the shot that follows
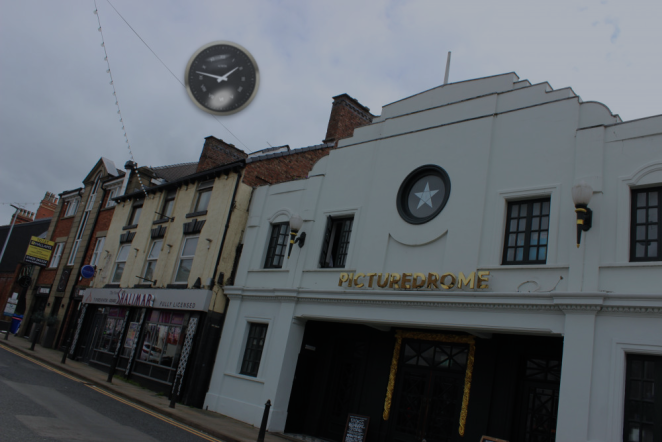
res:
1:47
